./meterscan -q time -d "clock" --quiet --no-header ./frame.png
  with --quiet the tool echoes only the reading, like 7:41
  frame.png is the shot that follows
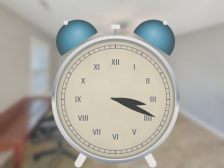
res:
3:19
